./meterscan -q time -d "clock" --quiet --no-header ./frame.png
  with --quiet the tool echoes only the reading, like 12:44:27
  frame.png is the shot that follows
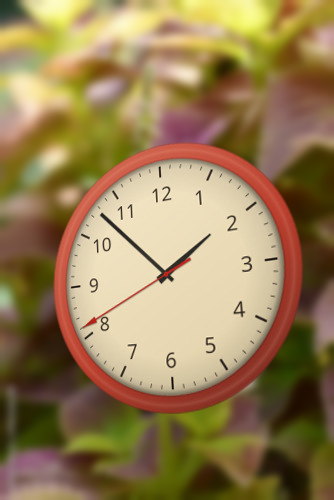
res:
1:52:41
